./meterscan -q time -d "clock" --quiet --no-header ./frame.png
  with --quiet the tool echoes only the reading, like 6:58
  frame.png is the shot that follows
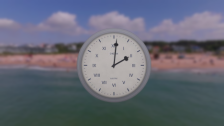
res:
2:01
